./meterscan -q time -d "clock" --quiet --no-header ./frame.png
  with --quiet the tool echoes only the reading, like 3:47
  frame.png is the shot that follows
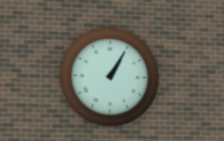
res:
1:05
